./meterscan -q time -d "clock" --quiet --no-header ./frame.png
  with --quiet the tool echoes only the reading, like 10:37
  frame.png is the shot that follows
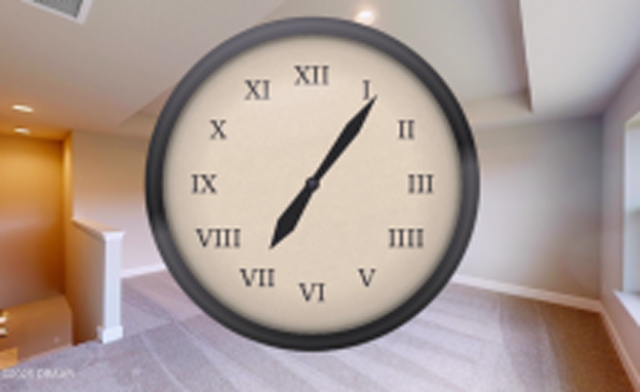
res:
7:06
